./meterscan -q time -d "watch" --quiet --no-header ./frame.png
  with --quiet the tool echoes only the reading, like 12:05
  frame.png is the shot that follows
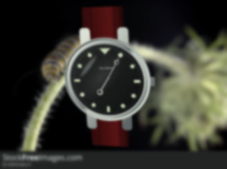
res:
7:05
